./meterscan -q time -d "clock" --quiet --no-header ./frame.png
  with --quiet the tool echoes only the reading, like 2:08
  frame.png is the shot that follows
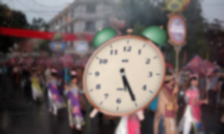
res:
5:25
